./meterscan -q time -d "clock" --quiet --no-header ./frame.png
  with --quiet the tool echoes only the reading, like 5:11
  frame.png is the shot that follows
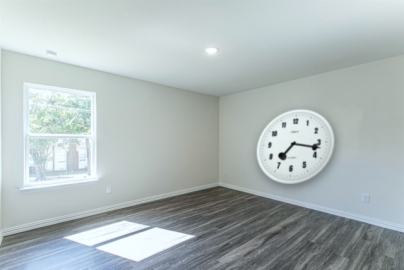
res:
7:17
